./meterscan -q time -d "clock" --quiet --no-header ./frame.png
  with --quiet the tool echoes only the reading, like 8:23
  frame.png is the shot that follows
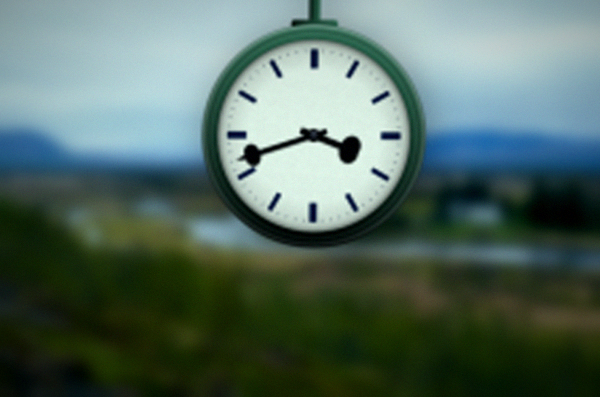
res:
3:42
